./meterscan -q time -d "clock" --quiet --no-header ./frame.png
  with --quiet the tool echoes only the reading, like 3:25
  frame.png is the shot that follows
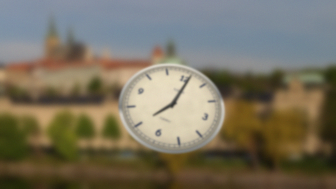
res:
7:01
